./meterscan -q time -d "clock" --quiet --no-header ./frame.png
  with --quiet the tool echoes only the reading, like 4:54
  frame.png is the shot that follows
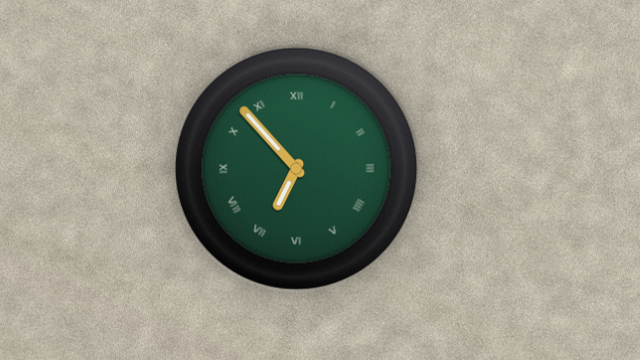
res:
6:53
